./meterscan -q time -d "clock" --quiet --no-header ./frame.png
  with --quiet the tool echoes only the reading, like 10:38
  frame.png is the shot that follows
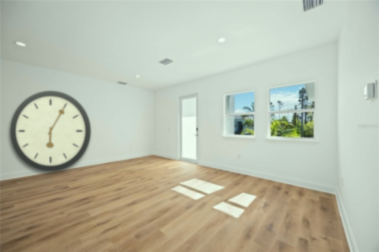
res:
6:05
